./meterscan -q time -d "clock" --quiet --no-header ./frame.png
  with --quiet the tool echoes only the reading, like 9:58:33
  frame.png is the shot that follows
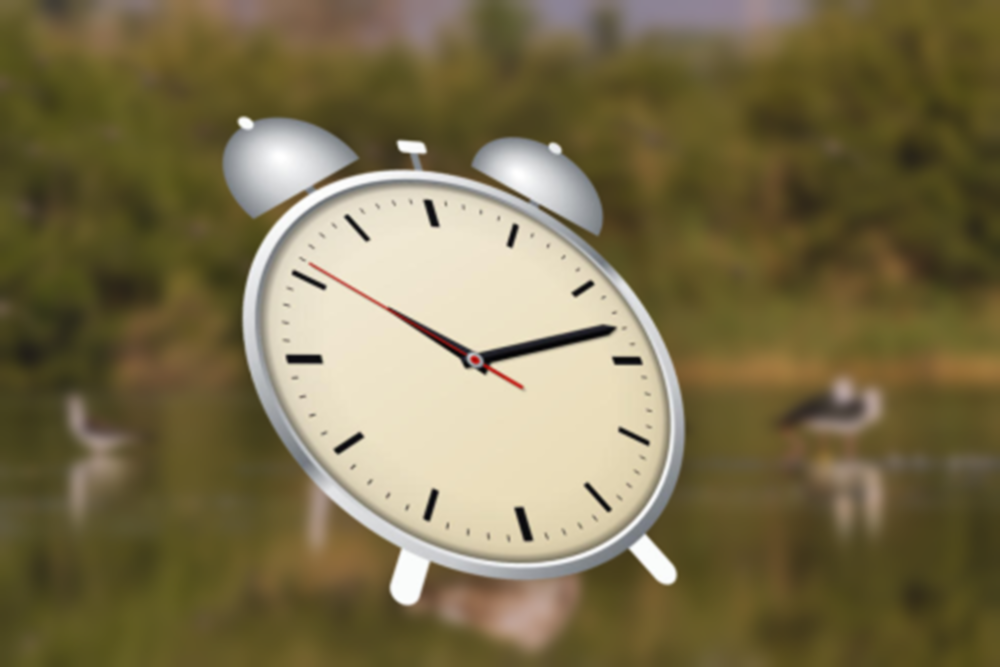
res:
10:12:51
